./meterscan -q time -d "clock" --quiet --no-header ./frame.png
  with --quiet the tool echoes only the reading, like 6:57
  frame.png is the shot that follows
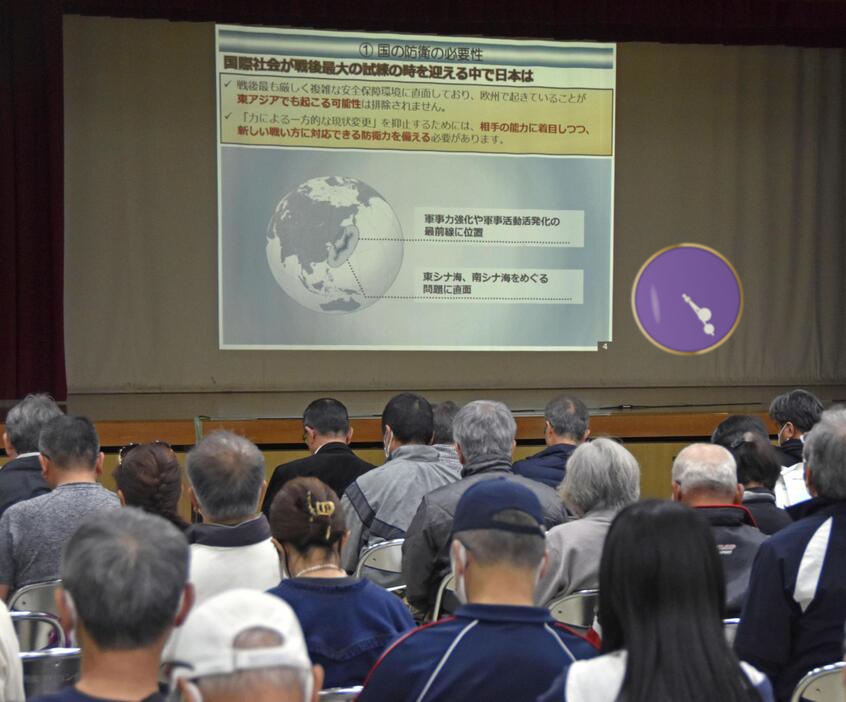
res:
4:24
